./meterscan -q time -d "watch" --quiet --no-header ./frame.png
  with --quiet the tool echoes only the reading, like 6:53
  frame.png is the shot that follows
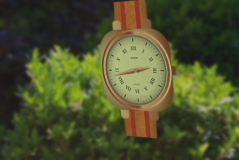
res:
2:43
